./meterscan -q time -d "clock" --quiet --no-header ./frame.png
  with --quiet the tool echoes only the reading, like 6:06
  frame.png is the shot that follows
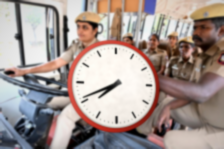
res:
7:41
